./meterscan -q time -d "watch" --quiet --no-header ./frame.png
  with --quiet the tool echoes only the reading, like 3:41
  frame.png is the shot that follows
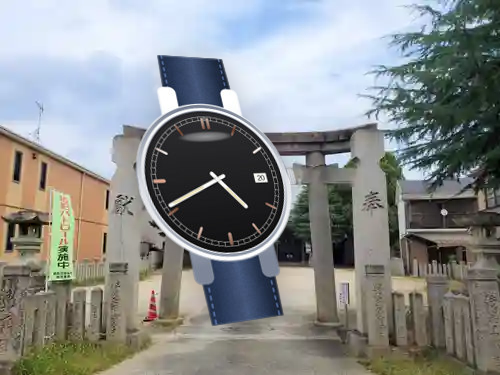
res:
4:41
